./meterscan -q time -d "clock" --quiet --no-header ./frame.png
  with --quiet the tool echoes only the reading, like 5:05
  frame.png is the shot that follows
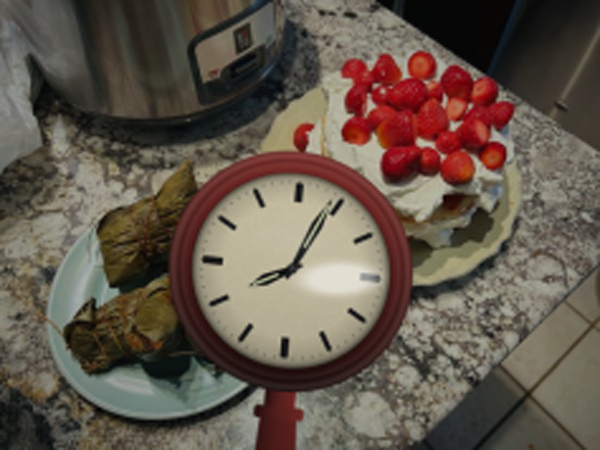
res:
8:04
